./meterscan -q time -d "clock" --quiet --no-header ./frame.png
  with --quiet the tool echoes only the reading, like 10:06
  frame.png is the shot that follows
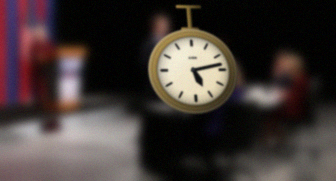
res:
5:13
